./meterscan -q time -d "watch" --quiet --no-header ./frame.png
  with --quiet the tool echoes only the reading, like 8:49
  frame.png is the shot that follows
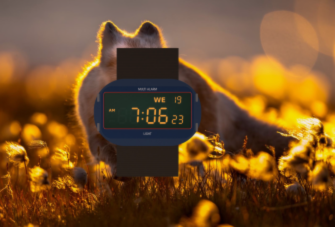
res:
7:06
